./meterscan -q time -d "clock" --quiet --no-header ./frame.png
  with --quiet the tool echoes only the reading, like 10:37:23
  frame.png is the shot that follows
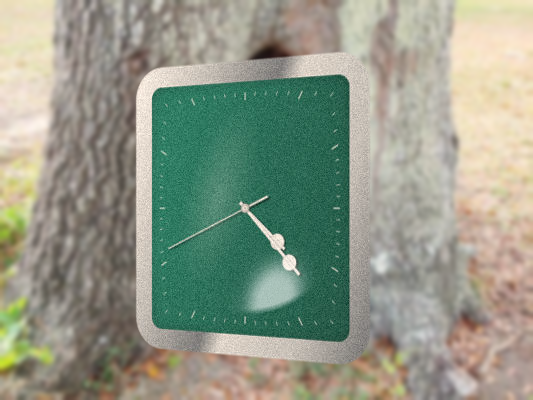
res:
4:22:41
